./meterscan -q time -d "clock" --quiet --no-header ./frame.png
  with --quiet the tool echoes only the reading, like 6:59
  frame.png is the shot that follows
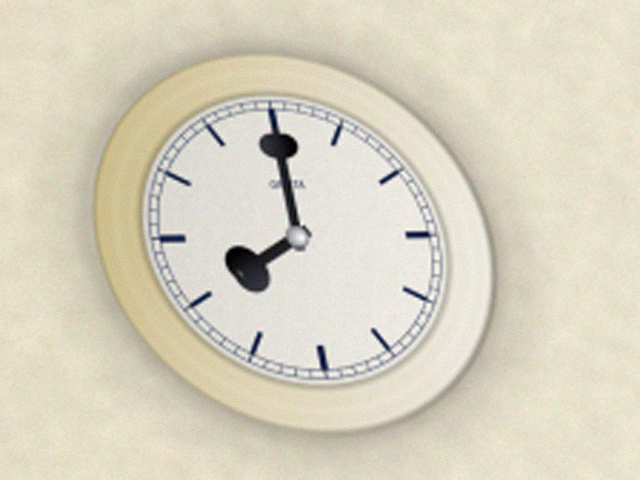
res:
8:00
